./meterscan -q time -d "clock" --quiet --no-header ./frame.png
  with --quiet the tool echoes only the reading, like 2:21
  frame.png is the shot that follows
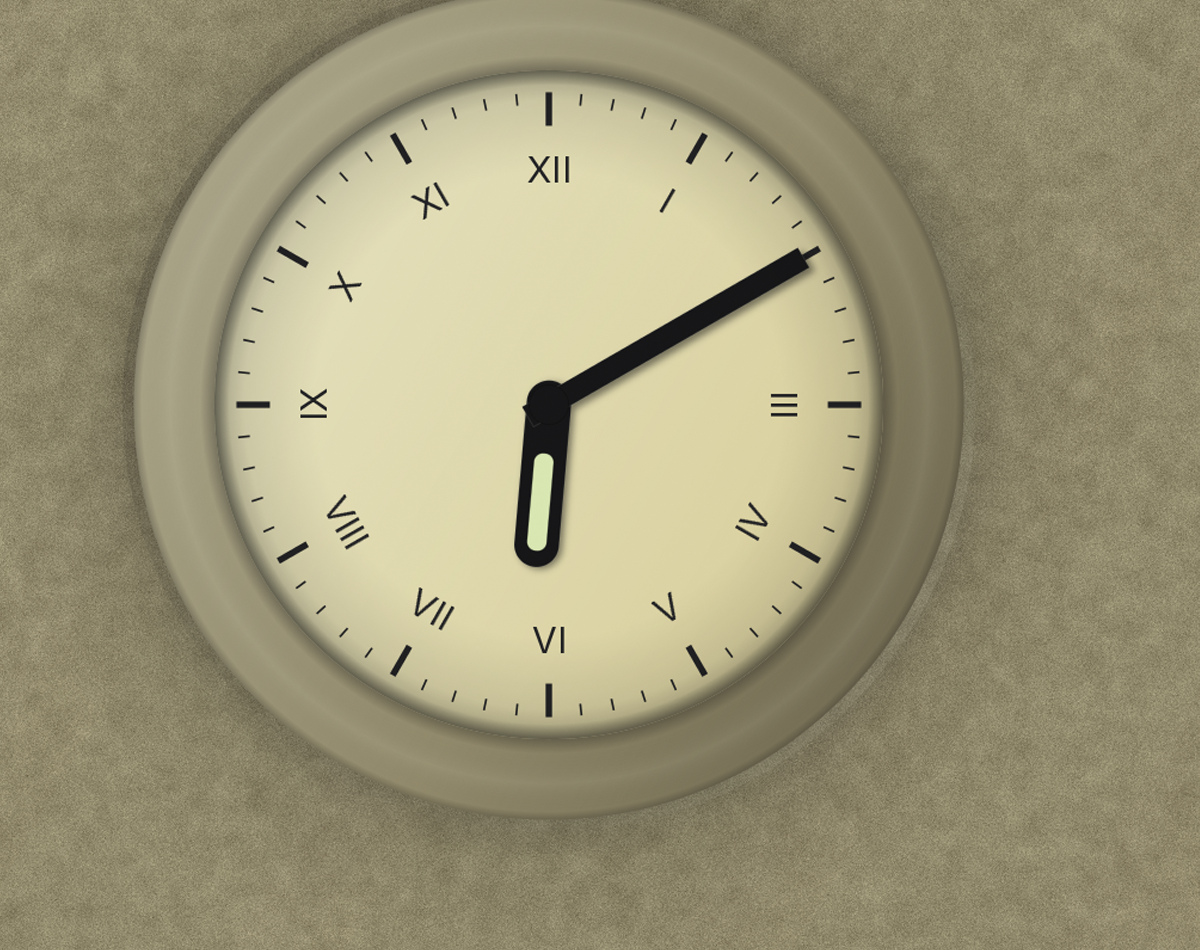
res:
6:10
